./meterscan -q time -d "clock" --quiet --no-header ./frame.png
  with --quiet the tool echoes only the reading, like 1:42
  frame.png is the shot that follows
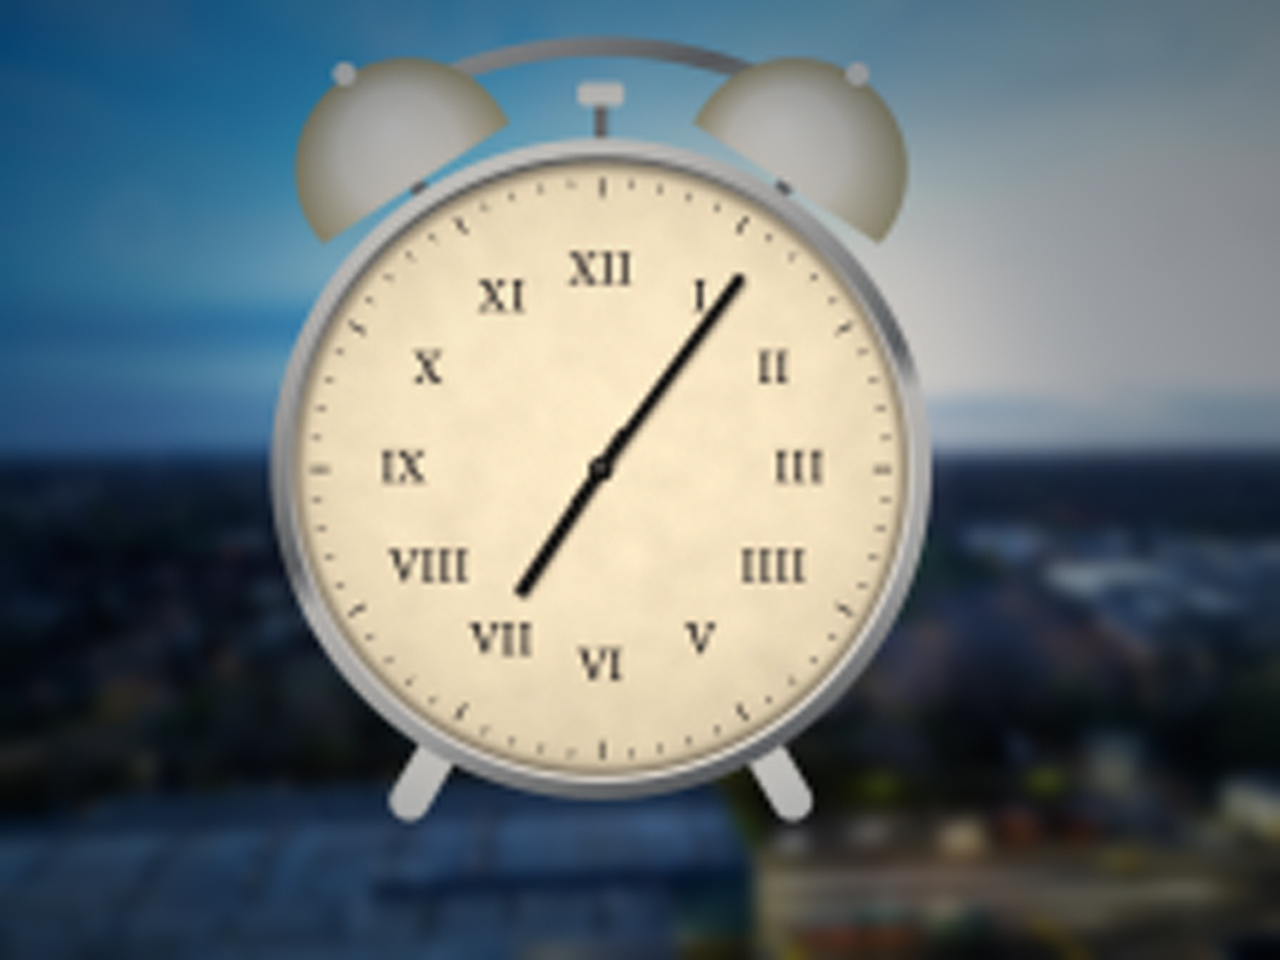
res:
7:06
